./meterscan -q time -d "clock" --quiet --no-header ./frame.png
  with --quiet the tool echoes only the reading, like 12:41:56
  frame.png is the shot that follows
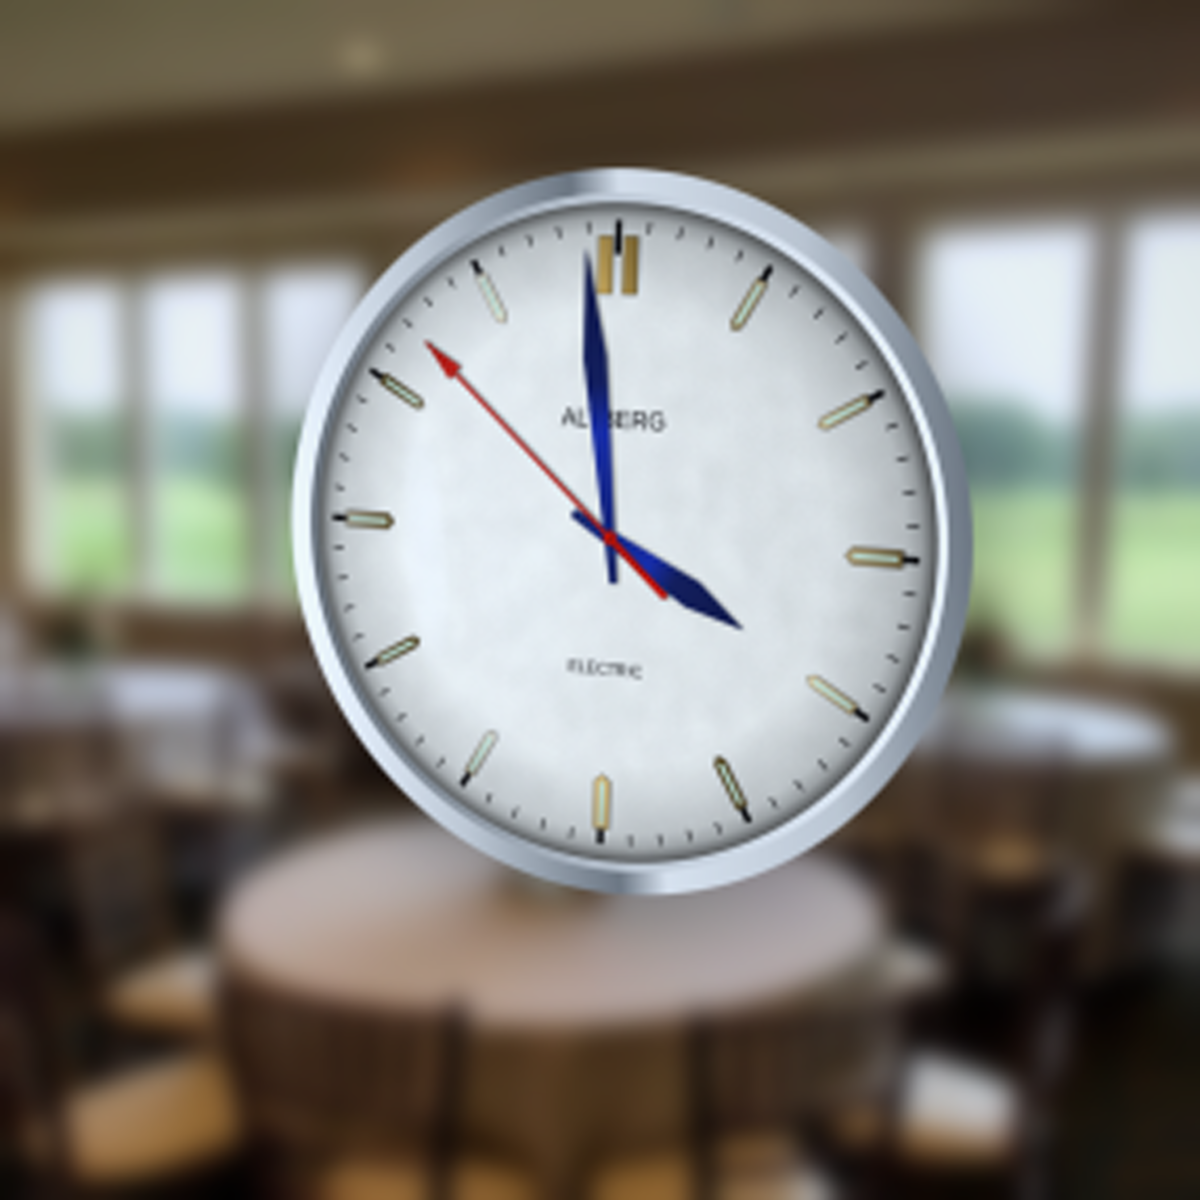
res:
3:58:52
